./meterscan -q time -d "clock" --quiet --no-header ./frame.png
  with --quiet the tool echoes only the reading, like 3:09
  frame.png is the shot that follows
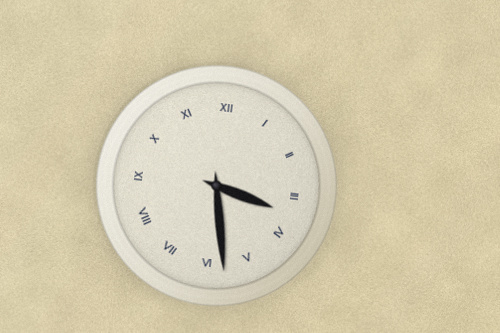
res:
3:28
